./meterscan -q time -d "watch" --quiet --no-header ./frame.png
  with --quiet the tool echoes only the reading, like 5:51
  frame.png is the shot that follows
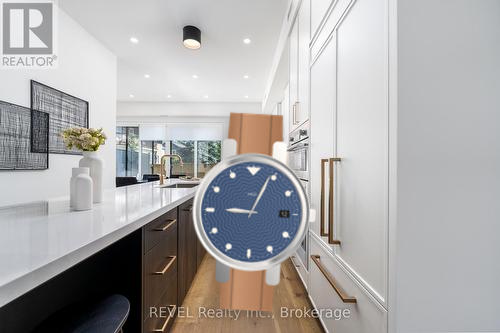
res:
9:04
